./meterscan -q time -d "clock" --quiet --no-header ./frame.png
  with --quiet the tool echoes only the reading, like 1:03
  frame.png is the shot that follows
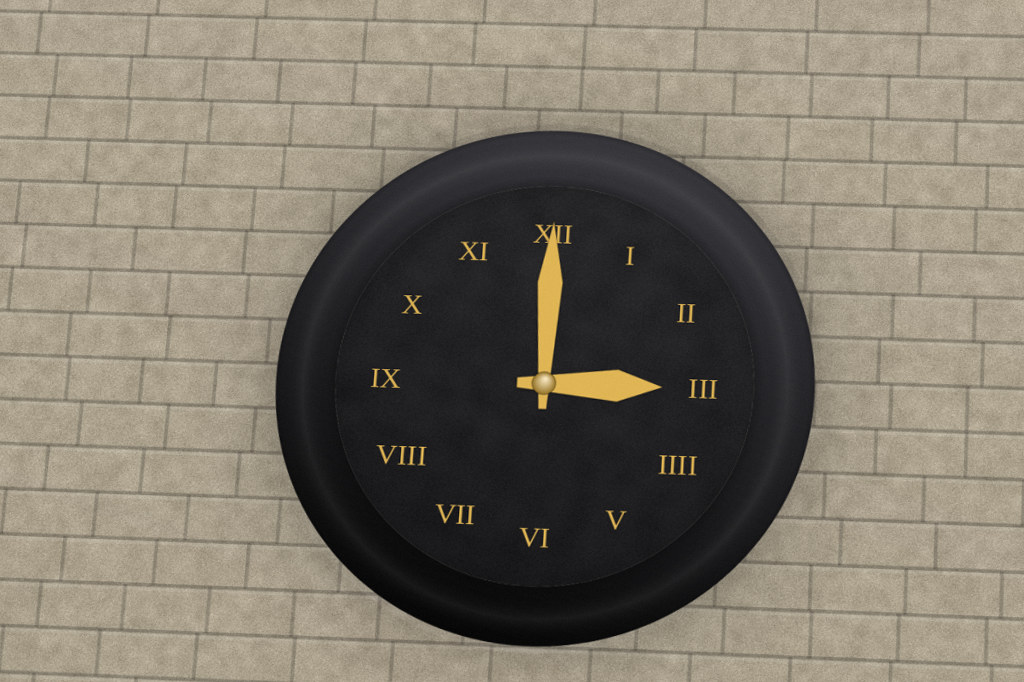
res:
3:00
